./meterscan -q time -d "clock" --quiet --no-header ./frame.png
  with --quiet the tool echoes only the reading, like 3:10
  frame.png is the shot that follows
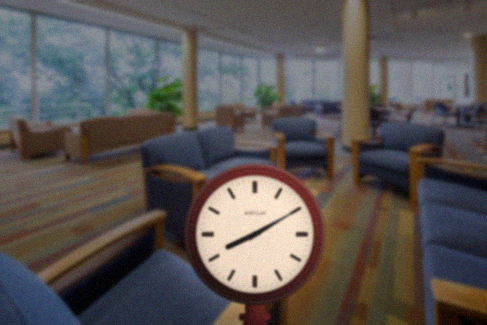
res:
8:10
